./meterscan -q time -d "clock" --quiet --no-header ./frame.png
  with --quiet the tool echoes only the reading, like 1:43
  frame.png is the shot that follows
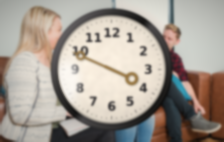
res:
3:49
